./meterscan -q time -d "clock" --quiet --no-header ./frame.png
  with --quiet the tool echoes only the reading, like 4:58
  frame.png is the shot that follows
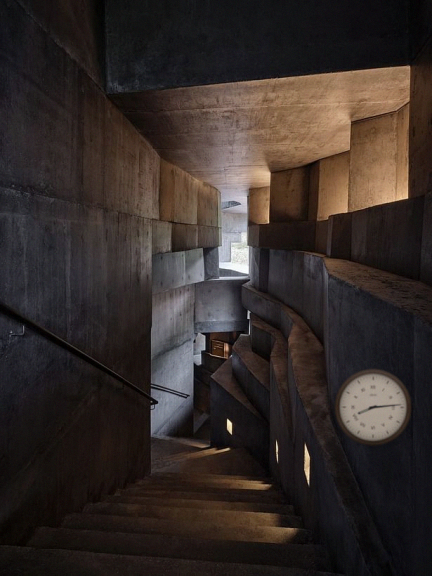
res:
8:14
